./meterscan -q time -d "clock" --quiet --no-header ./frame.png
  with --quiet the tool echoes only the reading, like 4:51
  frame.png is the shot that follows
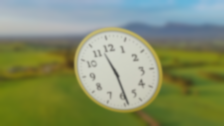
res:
11:29
